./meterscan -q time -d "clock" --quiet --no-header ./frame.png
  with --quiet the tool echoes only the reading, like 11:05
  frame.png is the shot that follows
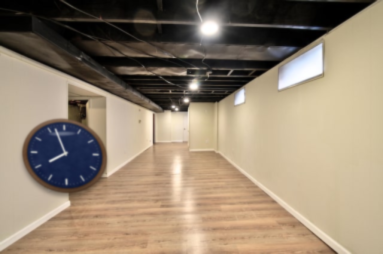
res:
7:57
